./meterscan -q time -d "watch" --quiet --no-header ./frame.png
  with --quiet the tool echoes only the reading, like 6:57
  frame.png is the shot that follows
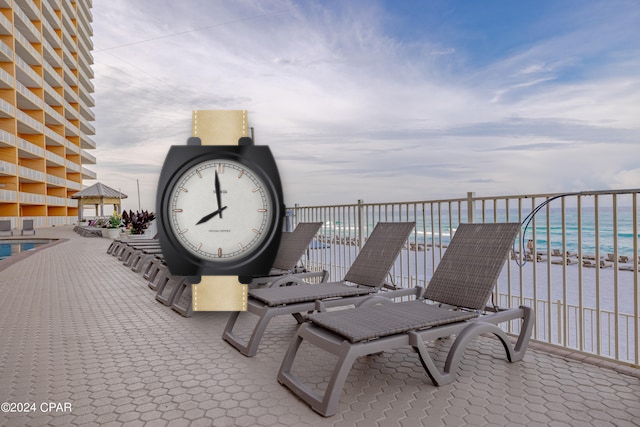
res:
7:59
